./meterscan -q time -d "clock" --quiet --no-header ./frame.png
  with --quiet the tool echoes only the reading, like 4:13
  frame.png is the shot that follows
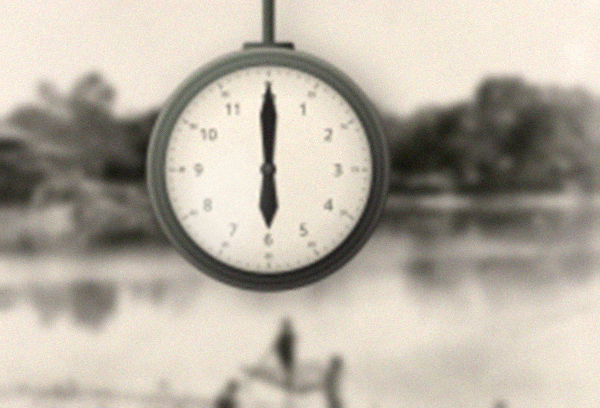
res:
6:00
